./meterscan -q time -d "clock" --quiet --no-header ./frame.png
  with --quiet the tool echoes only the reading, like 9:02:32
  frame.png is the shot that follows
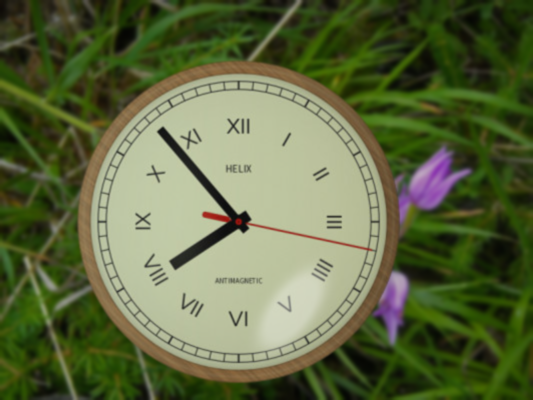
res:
7:53:17
